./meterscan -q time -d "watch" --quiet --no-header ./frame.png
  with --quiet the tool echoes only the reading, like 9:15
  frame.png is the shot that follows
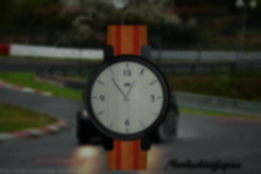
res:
12:54
